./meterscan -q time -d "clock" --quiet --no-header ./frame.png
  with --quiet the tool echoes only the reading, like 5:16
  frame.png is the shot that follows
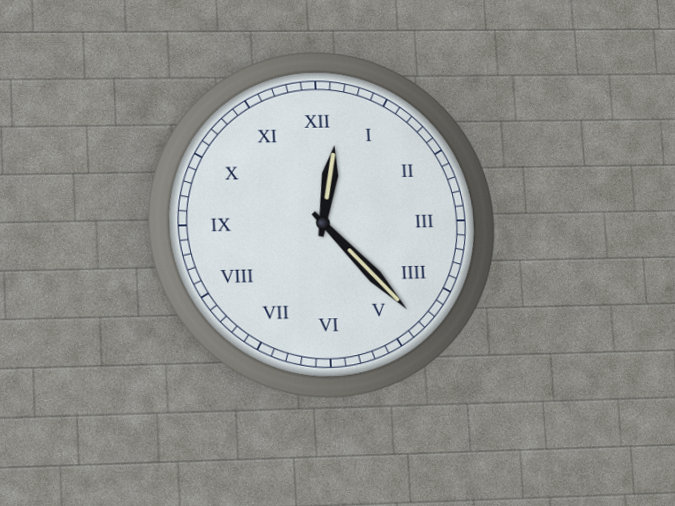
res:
12:23
